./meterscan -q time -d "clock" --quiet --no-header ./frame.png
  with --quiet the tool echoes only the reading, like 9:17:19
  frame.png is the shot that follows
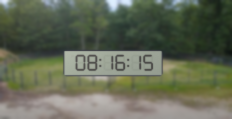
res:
8:16:15
